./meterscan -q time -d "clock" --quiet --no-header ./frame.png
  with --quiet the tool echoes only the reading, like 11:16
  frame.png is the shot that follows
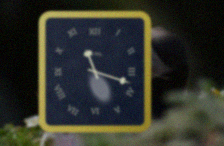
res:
11:18
